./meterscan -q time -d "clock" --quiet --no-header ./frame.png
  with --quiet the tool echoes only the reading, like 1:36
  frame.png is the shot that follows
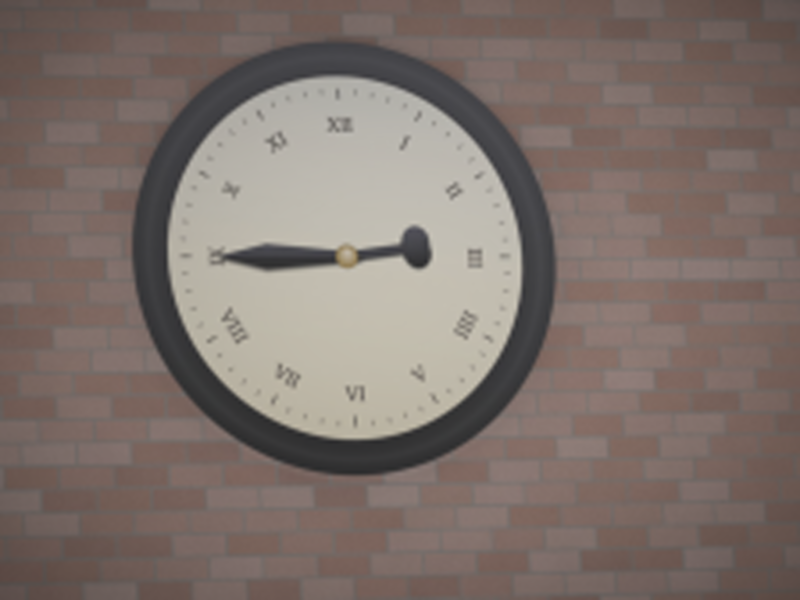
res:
2:45
